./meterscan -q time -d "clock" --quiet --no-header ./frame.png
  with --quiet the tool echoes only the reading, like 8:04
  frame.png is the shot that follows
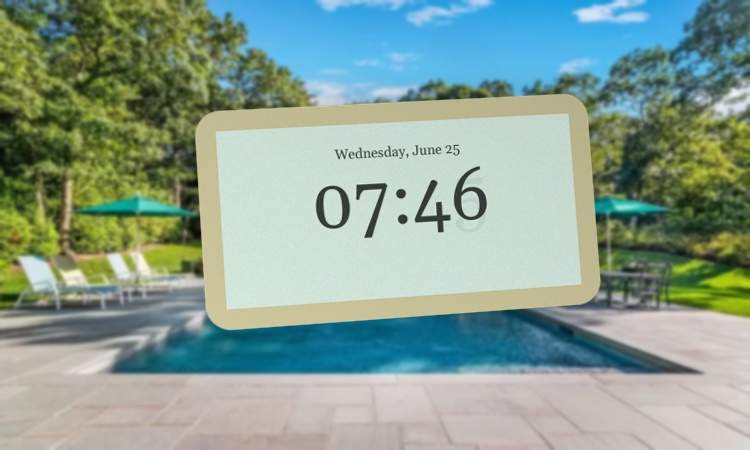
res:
7:46
